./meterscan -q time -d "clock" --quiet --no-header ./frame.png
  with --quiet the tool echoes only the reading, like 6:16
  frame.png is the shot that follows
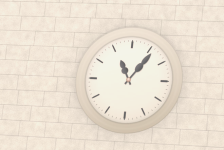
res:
11:06
